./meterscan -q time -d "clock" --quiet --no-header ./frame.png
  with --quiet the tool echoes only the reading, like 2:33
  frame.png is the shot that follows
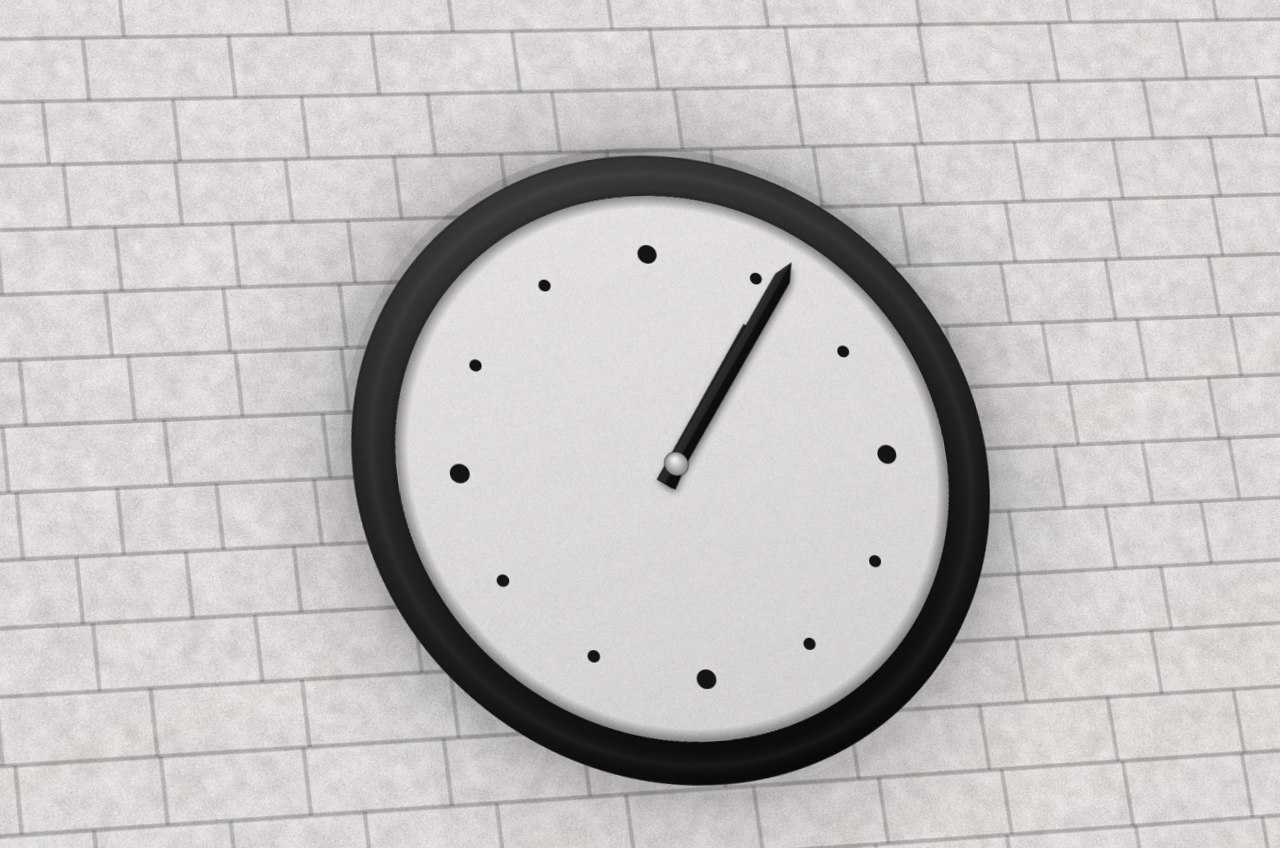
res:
1:06
